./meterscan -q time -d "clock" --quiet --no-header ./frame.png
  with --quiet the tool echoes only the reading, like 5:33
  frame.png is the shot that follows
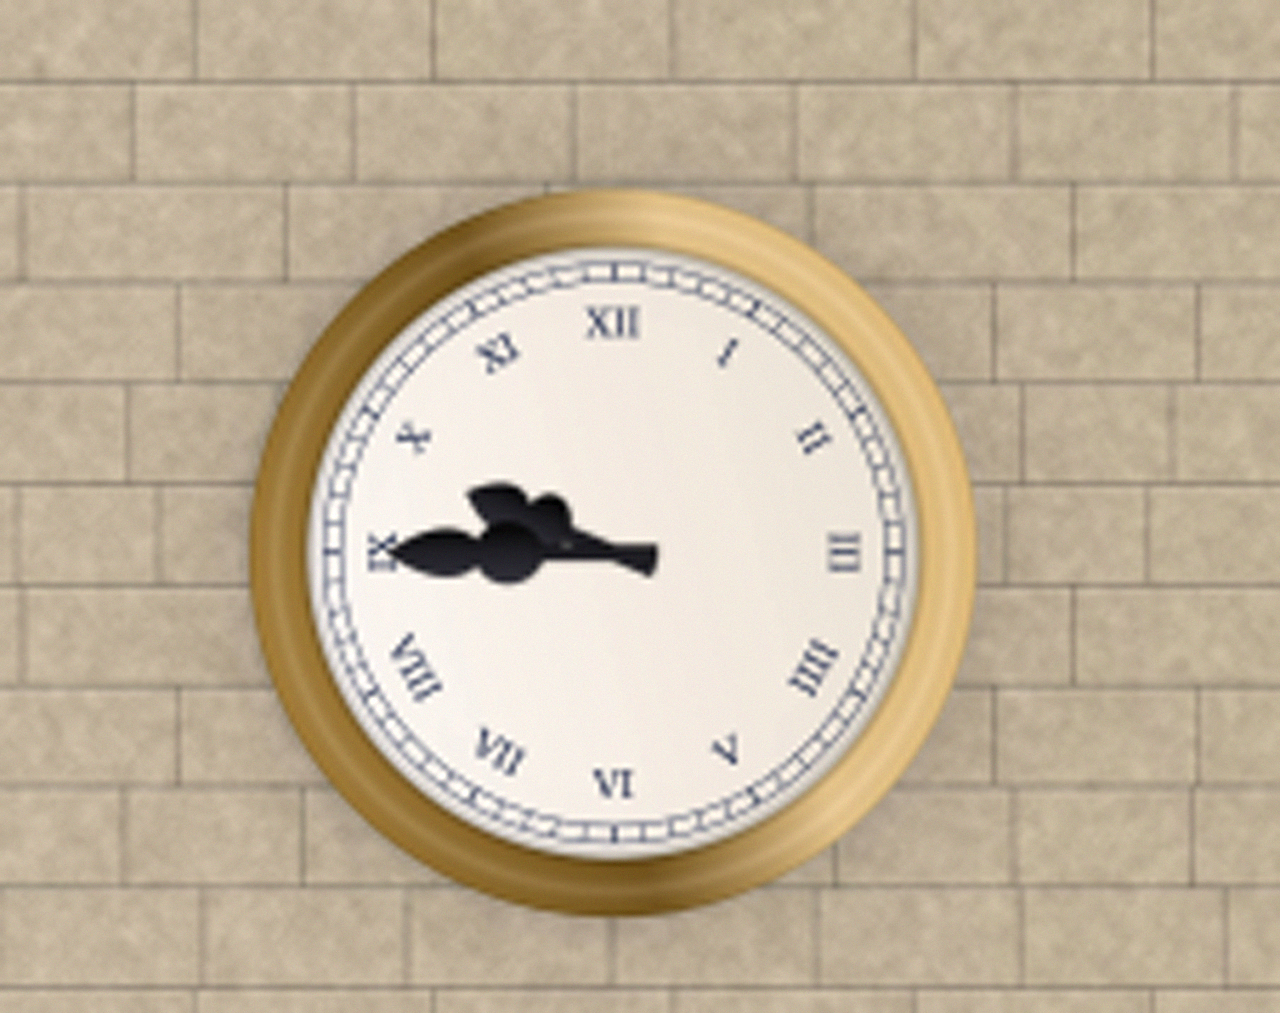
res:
9:45
